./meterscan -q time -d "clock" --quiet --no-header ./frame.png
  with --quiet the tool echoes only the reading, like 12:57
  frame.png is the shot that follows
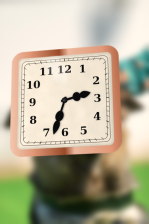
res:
2:33
